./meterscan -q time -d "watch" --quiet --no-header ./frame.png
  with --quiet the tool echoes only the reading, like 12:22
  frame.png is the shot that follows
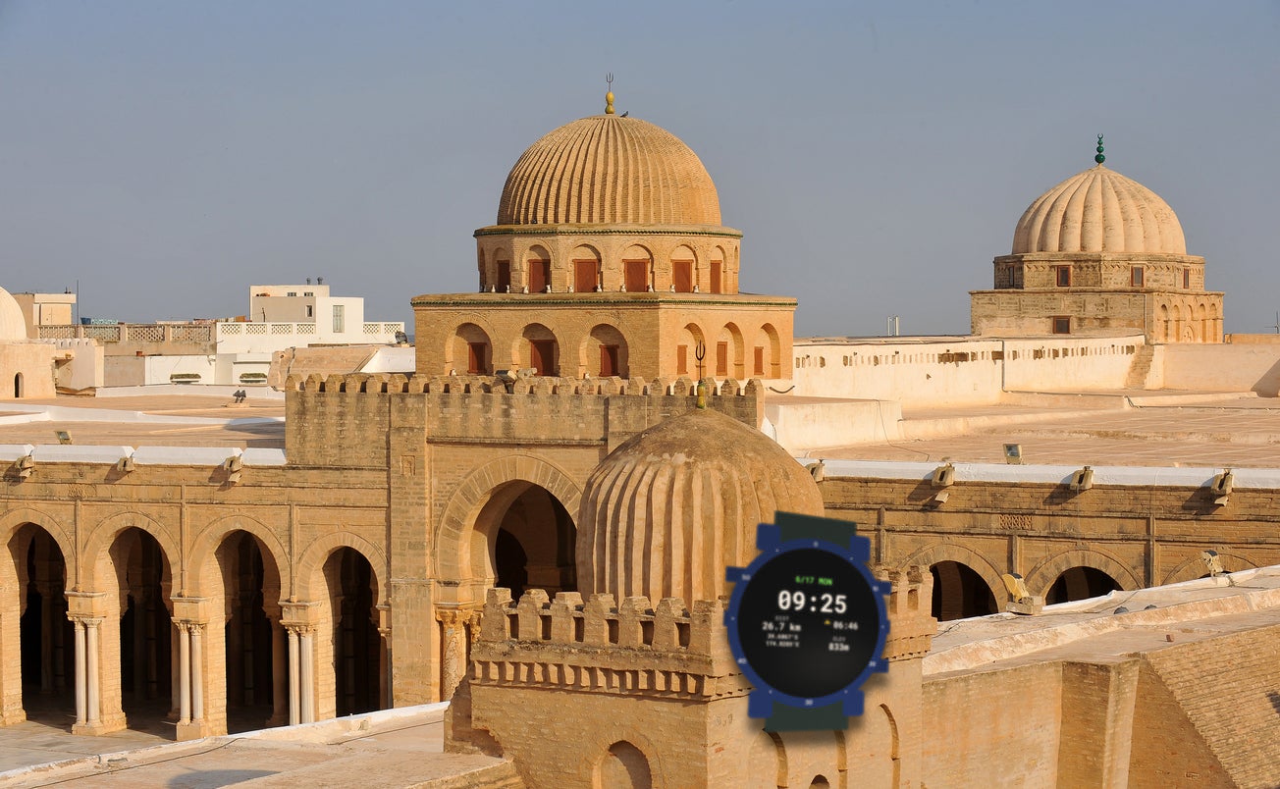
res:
9:25
